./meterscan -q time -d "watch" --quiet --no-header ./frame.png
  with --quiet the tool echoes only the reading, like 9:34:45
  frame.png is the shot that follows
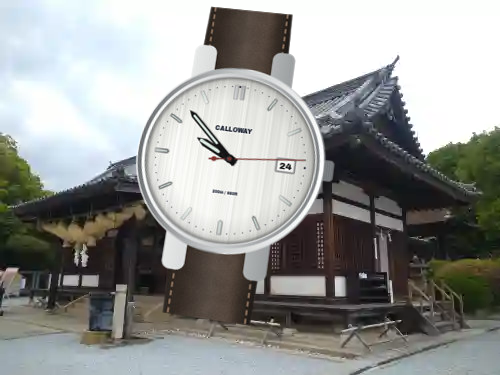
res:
9:52:14
